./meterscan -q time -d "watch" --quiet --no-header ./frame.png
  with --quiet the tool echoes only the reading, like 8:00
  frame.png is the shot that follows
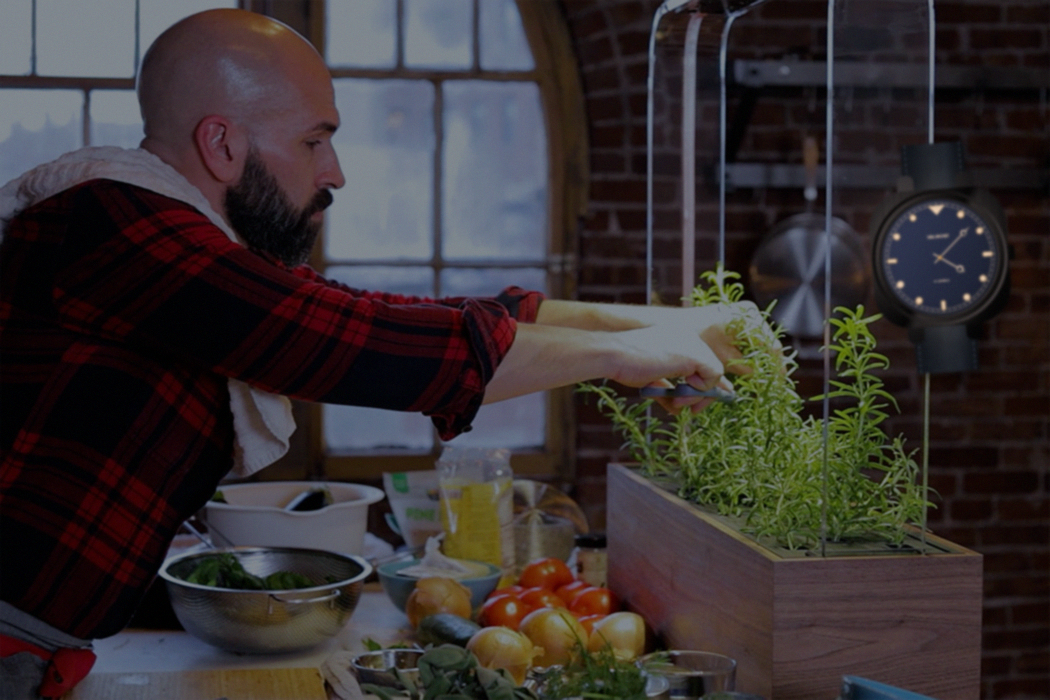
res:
4:08
